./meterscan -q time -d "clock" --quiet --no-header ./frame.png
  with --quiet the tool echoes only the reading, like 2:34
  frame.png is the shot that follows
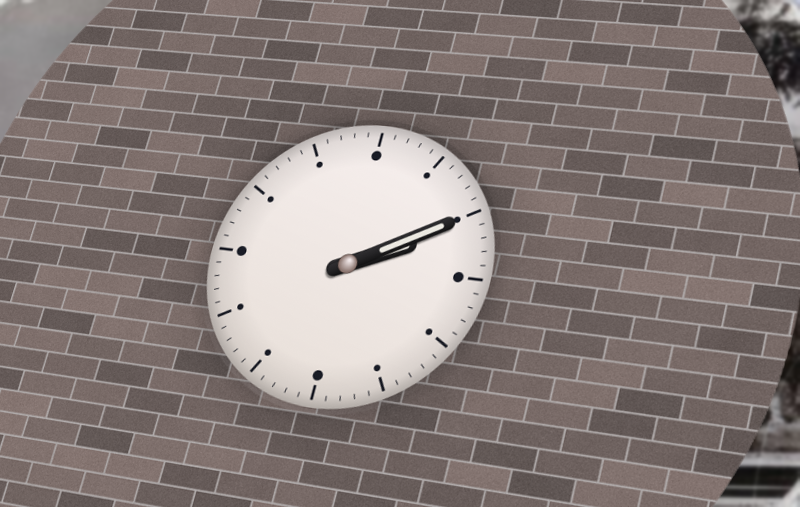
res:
2:10
